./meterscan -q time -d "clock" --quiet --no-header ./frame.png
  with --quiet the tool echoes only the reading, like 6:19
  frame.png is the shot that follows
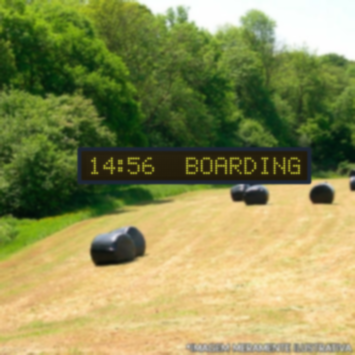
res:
14:56
